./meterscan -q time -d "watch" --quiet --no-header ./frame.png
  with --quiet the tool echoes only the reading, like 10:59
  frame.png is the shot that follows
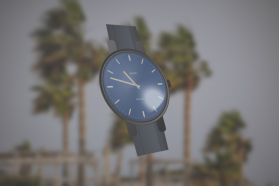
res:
10:48
